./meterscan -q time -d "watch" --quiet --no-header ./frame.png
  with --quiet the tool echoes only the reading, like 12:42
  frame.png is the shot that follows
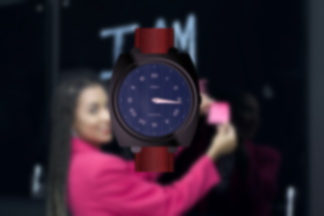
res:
3:16
